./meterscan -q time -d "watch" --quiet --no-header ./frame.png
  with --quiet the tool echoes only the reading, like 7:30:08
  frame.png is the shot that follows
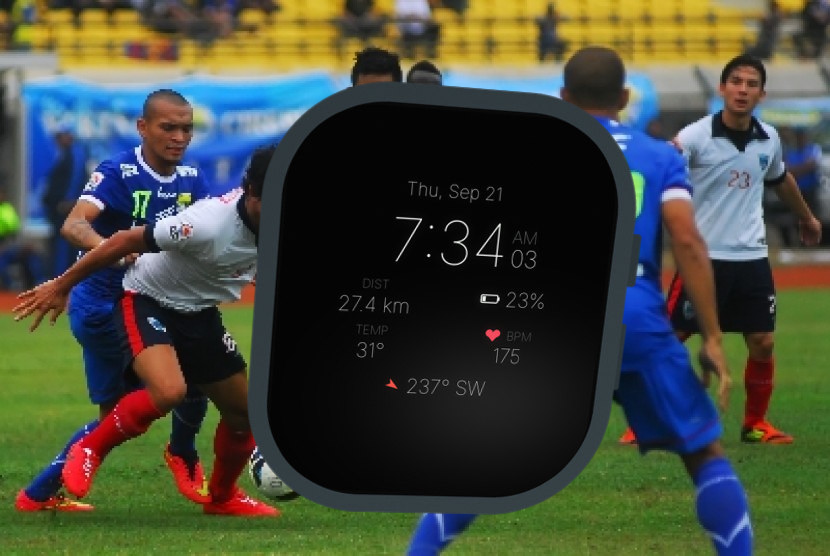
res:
7:34:03
